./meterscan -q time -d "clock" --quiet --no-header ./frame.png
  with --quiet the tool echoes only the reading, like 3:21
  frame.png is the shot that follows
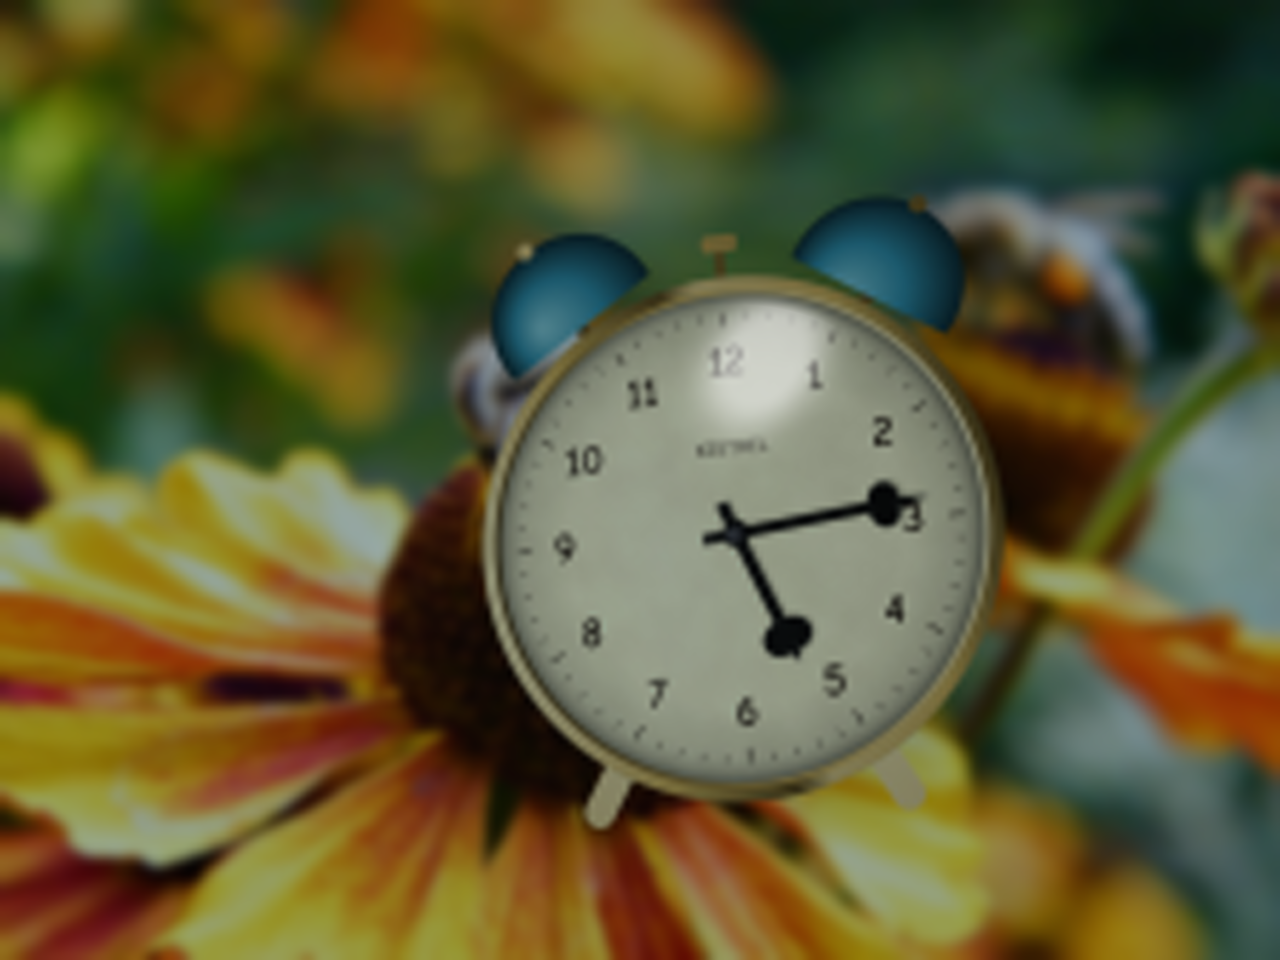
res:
5:14
